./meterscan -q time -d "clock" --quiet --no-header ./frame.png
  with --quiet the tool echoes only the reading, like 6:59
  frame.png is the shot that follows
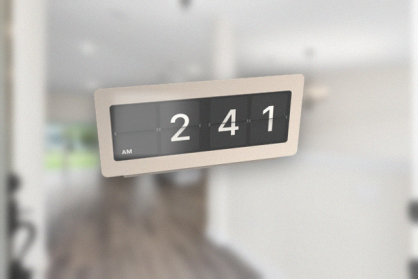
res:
2:41
